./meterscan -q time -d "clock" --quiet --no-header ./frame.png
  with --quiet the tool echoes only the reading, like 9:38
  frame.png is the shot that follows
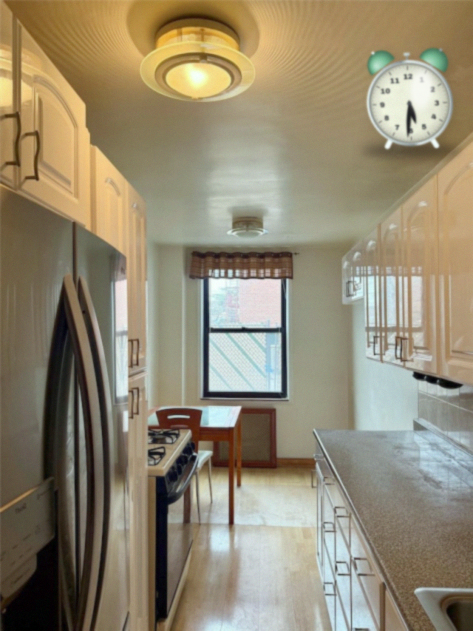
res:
5:31
